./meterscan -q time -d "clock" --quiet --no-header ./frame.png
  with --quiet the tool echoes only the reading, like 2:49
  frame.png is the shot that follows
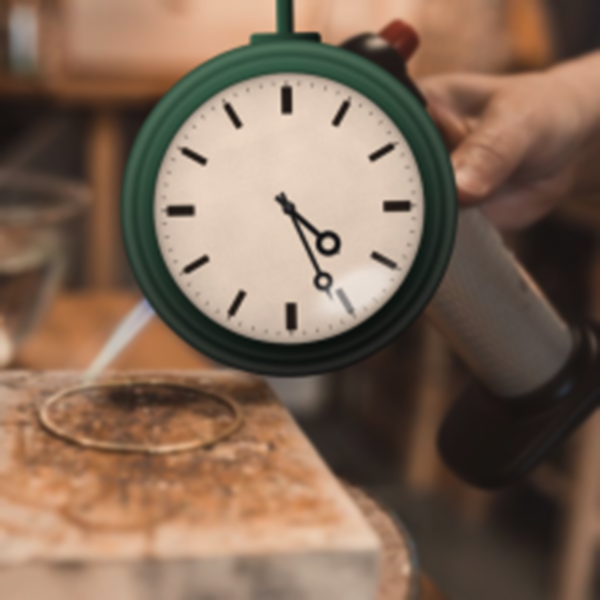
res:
4:26
